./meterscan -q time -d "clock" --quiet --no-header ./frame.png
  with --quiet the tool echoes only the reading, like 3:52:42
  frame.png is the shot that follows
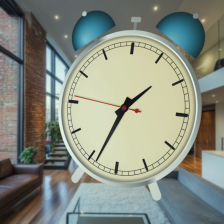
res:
1:33:46
